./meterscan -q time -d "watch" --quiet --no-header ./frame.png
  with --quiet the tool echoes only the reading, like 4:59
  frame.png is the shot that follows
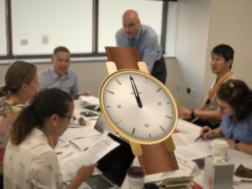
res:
12:00
